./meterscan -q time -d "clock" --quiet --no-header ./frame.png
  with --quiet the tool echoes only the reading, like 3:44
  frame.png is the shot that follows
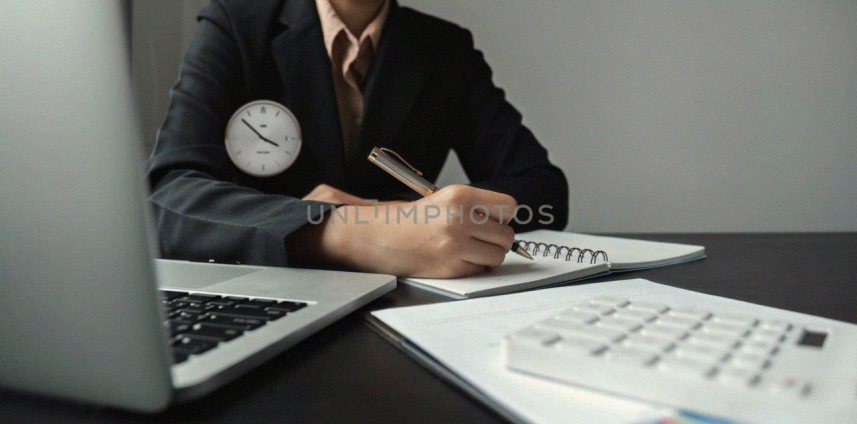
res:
3:52
